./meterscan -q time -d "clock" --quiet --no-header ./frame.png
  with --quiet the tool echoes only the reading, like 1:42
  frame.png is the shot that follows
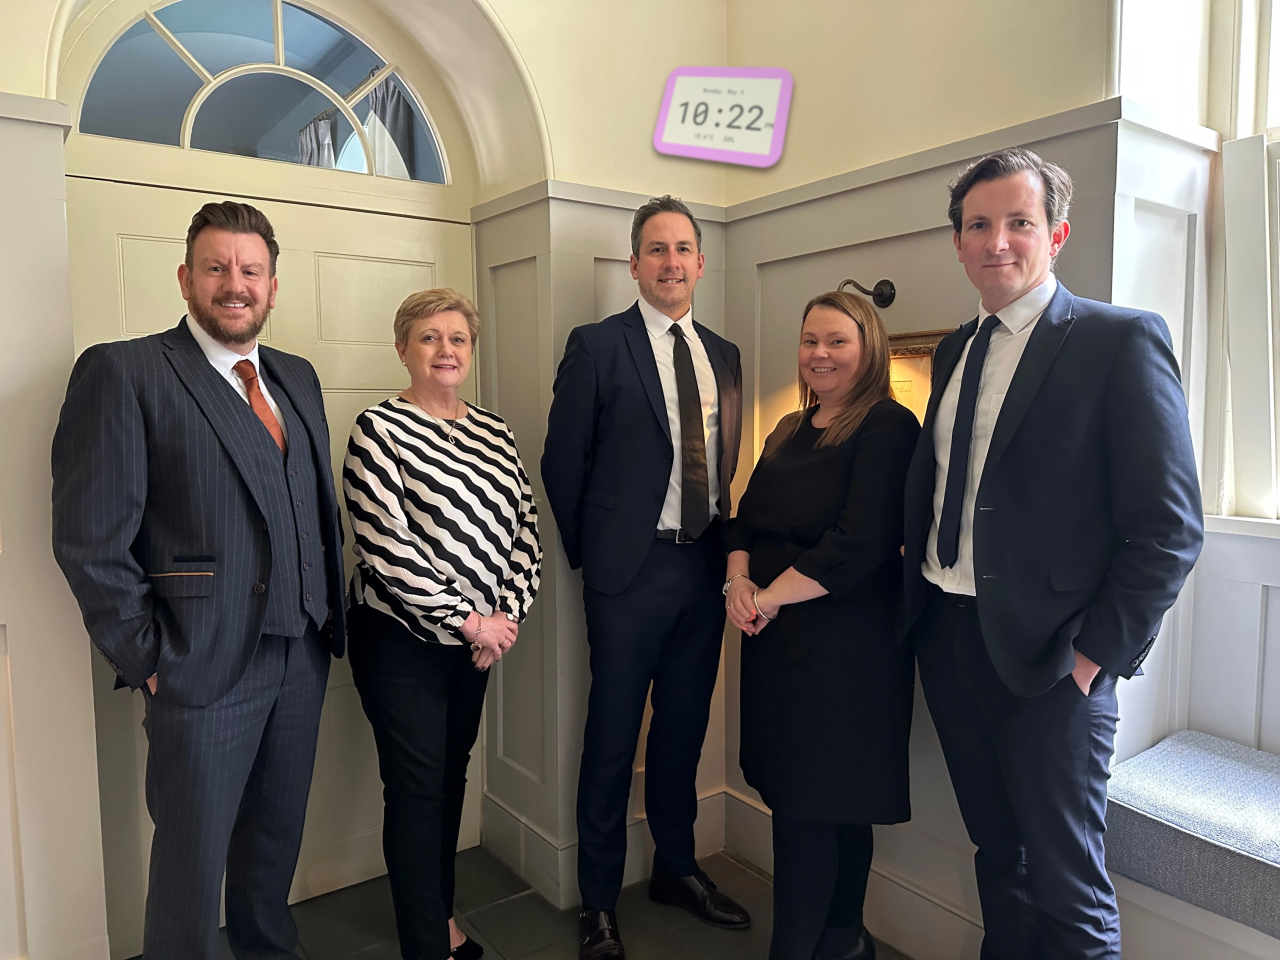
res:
10:22
